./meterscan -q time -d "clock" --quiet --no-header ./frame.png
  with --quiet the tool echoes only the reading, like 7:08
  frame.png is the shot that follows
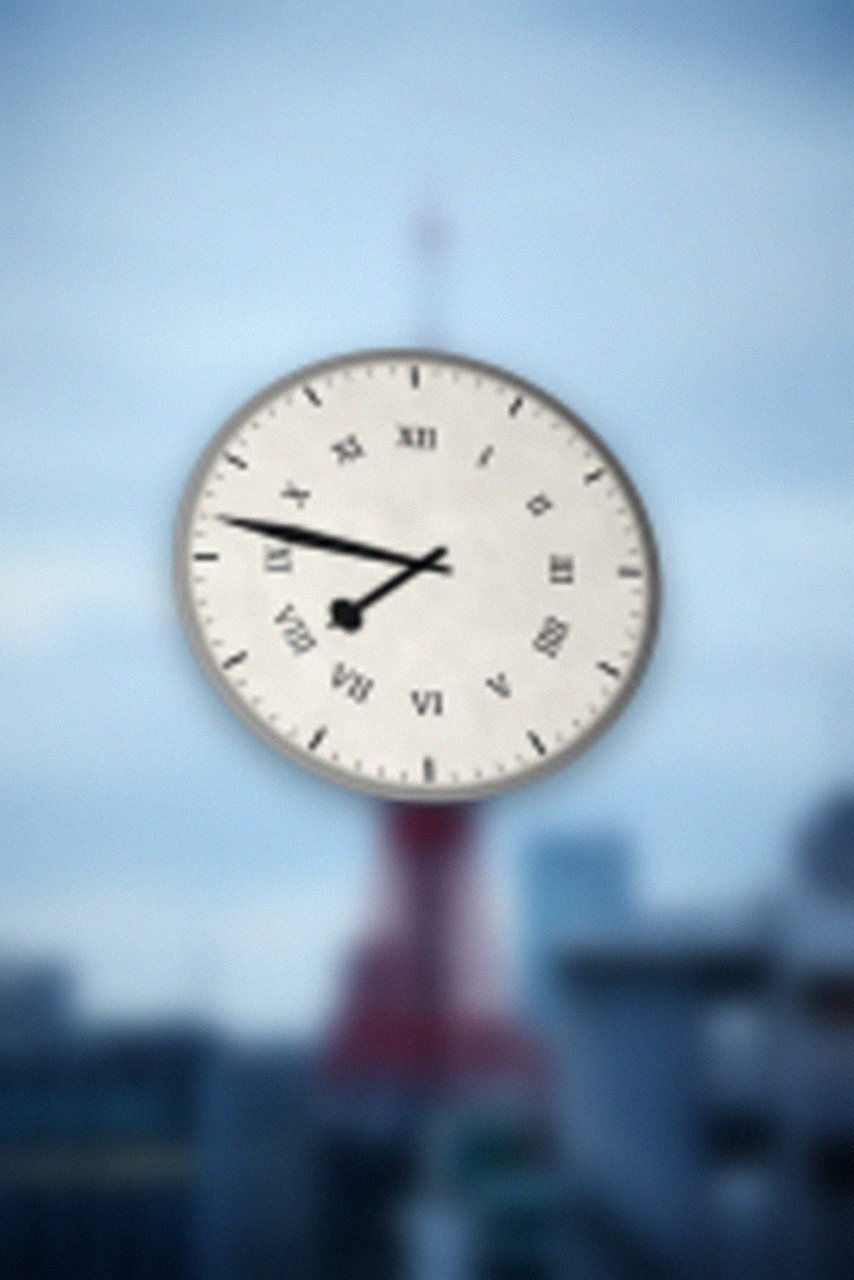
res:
7:47
